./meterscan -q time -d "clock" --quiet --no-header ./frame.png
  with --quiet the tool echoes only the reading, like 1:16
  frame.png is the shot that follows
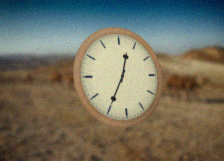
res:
12:35
